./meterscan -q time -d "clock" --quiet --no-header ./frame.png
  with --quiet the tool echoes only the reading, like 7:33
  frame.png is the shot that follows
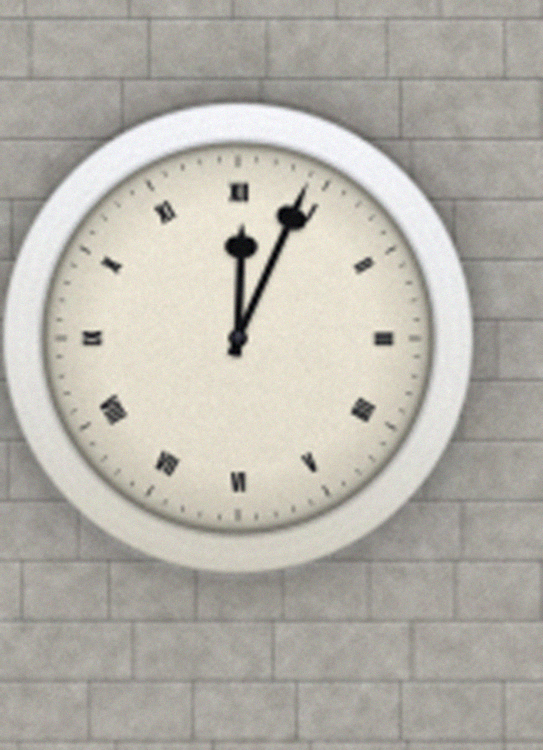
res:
12:04
